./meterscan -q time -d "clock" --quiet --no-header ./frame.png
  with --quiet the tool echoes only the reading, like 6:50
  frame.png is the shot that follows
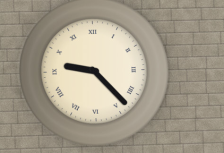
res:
9:23
